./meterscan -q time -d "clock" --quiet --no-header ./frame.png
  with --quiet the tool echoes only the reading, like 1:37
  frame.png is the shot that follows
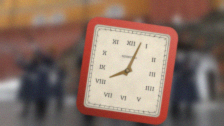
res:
8:03
